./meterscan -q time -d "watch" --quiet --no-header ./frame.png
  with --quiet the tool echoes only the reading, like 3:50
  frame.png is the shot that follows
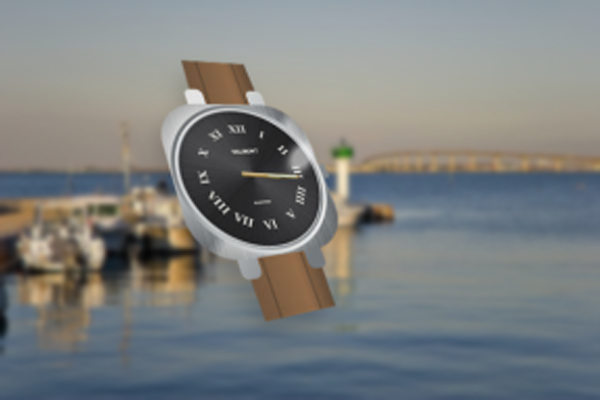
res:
3:16
